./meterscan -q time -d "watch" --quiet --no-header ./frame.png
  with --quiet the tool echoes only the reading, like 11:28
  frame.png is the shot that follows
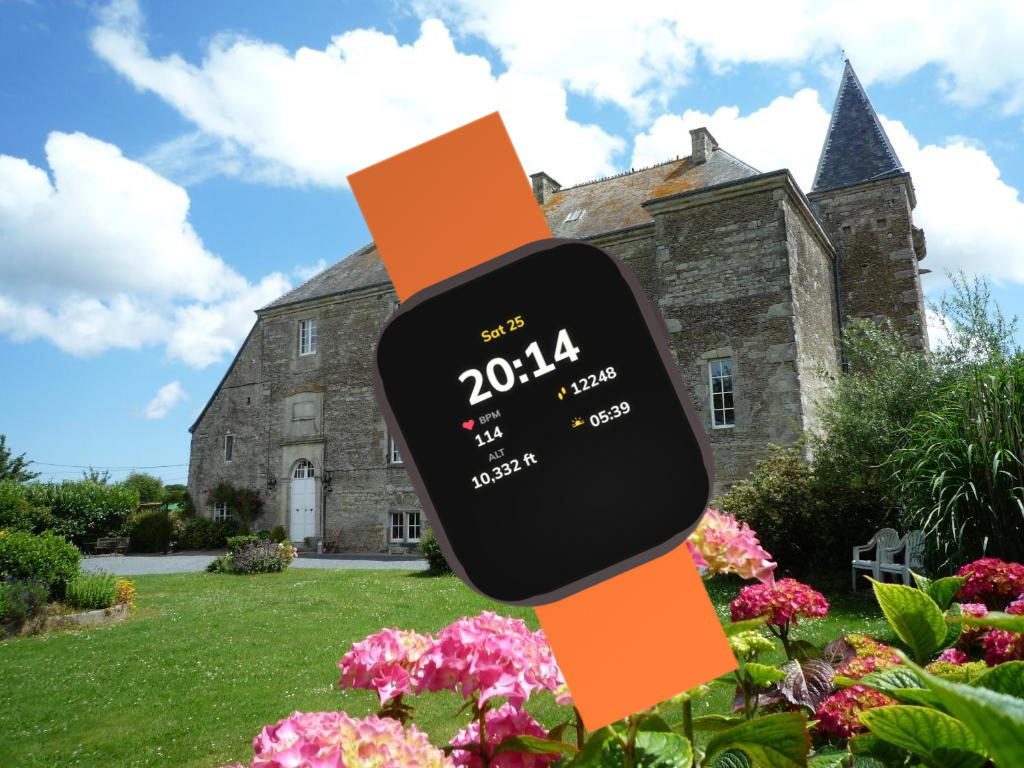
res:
20:14
